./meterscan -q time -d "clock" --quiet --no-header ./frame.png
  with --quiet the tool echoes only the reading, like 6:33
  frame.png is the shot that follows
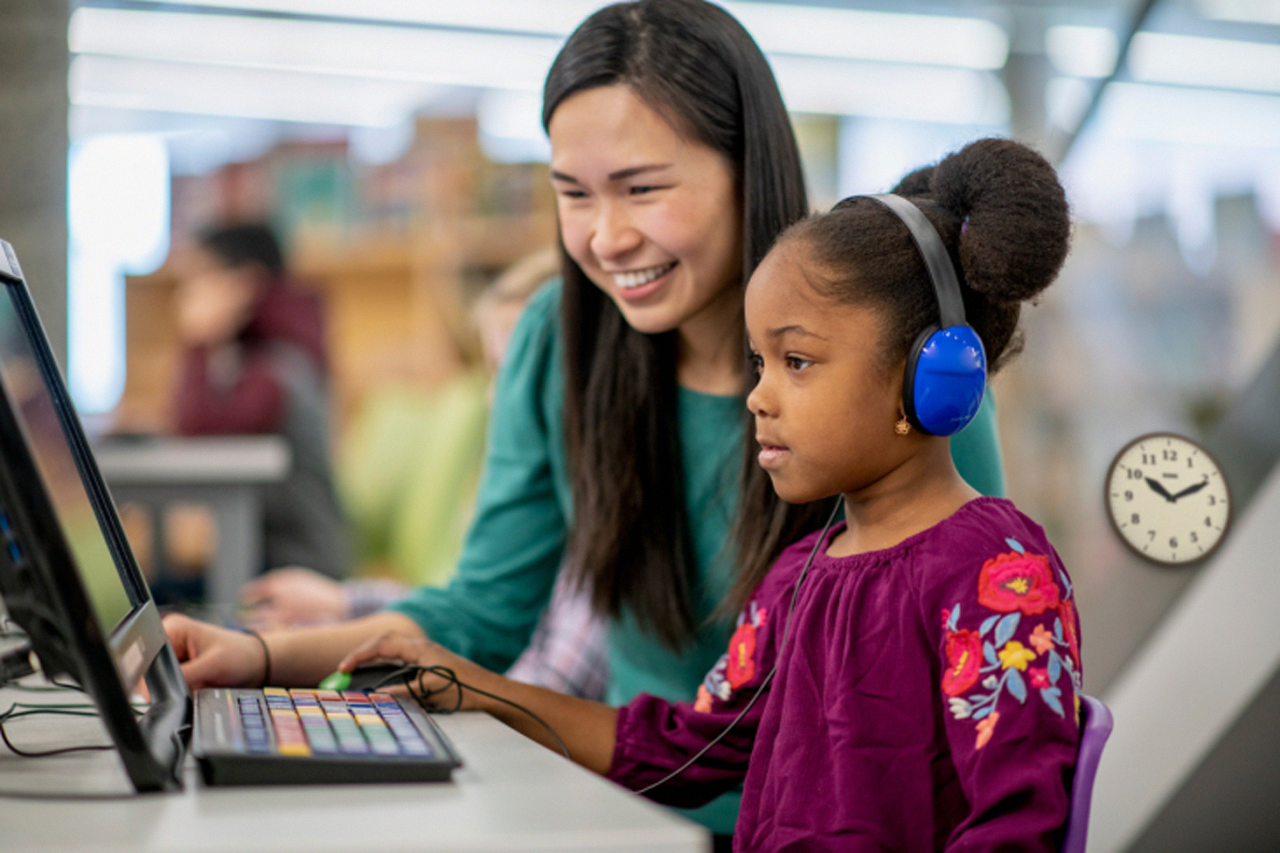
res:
10:11
